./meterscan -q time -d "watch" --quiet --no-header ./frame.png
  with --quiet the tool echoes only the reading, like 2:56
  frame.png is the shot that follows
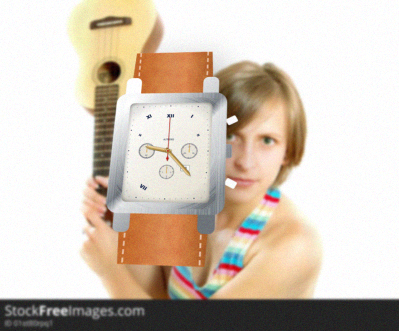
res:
9:23
